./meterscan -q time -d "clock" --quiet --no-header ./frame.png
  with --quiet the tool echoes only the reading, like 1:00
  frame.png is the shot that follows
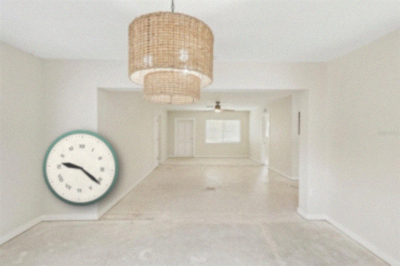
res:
9:21
